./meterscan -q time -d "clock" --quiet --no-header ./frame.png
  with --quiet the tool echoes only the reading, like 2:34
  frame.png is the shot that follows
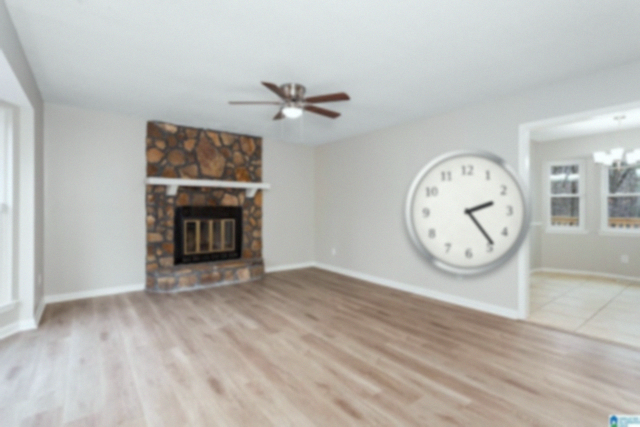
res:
2:24
